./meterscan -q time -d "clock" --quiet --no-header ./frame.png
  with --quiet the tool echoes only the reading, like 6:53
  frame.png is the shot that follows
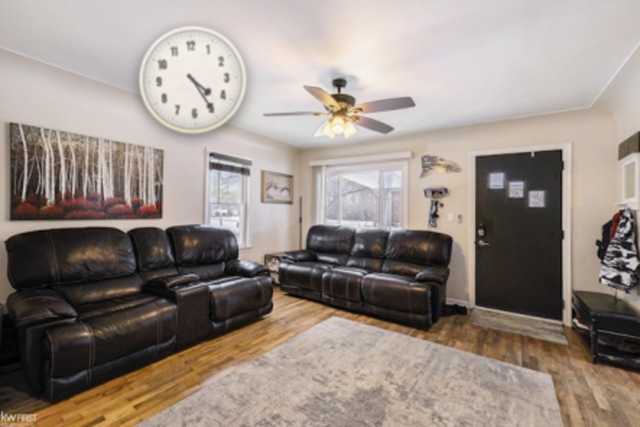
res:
4:25
